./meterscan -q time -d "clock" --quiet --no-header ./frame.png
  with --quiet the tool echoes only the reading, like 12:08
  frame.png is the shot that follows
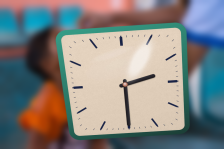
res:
2:30
